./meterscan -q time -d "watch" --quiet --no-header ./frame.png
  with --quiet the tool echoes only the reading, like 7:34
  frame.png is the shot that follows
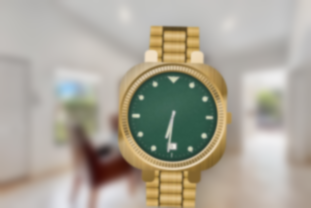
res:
6:31
